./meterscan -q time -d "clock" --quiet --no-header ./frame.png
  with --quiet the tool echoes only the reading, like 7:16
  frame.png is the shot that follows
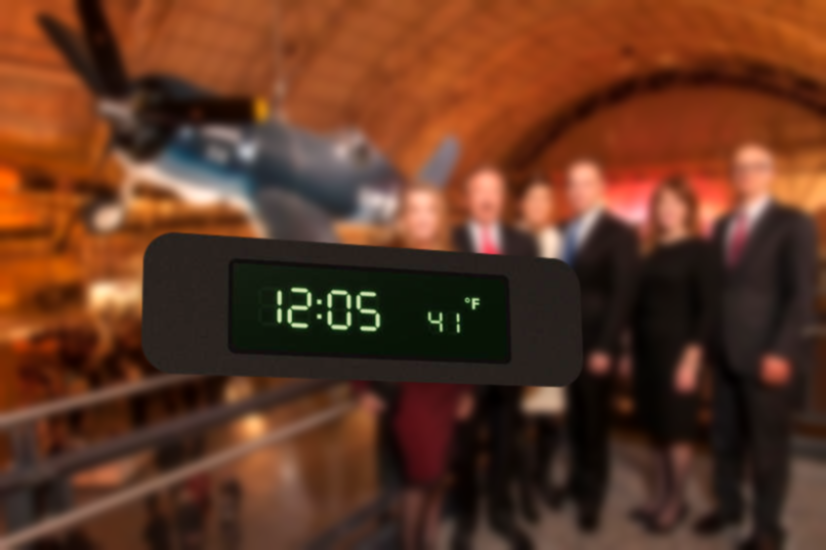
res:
12:05
